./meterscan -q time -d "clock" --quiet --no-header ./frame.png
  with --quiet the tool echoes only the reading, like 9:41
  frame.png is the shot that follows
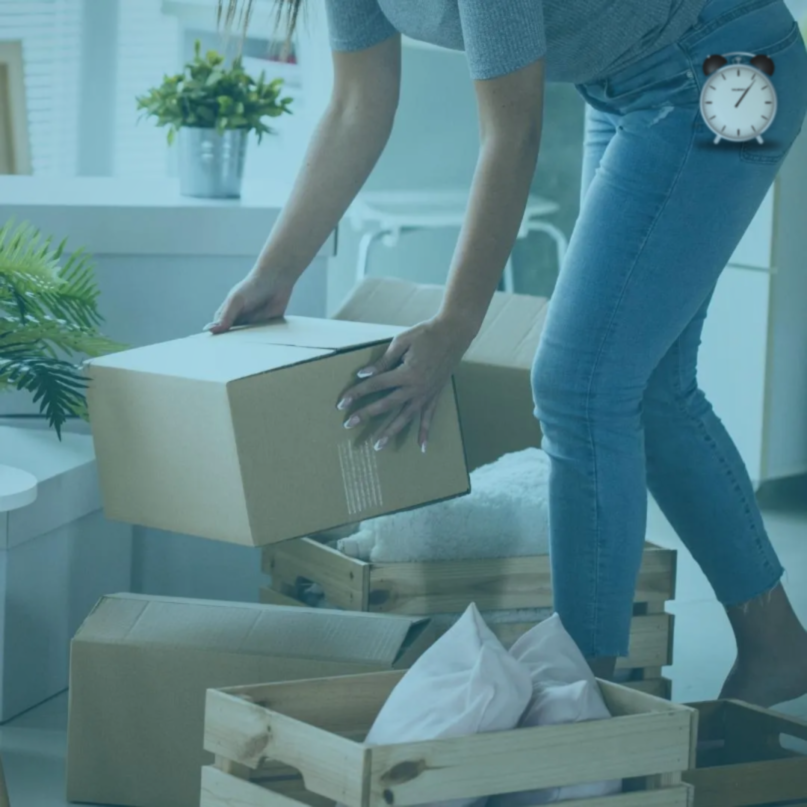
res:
1:06
